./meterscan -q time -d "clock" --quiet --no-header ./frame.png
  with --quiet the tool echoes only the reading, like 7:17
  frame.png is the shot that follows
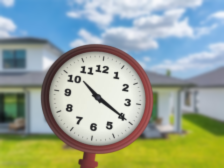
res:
10:20
